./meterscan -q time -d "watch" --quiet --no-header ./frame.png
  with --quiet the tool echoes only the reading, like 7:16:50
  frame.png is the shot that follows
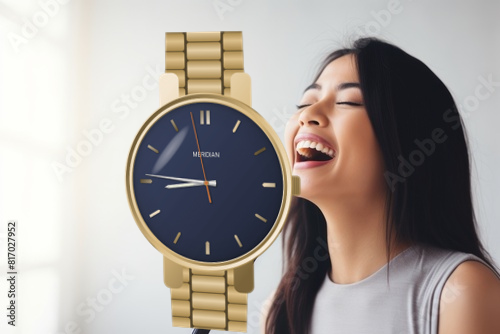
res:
8:45:58
